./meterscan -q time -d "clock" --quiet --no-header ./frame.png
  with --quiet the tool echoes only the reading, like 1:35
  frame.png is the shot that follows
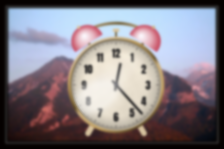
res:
12:23
